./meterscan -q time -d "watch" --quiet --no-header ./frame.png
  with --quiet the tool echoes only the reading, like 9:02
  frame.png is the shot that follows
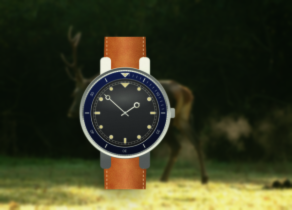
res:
1:52
